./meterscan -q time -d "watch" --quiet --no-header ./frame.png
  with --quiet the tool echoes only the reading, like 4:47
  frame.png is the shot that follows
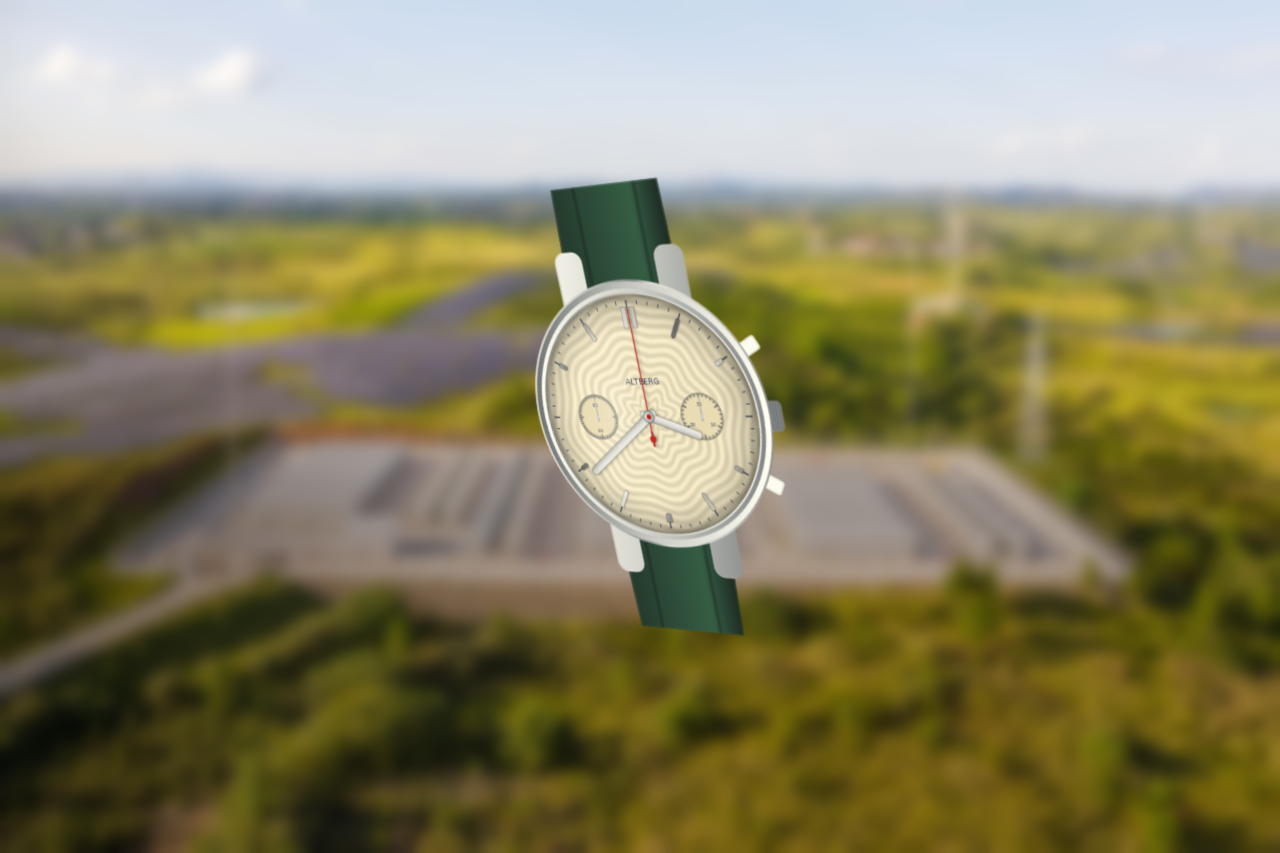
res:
3:39
